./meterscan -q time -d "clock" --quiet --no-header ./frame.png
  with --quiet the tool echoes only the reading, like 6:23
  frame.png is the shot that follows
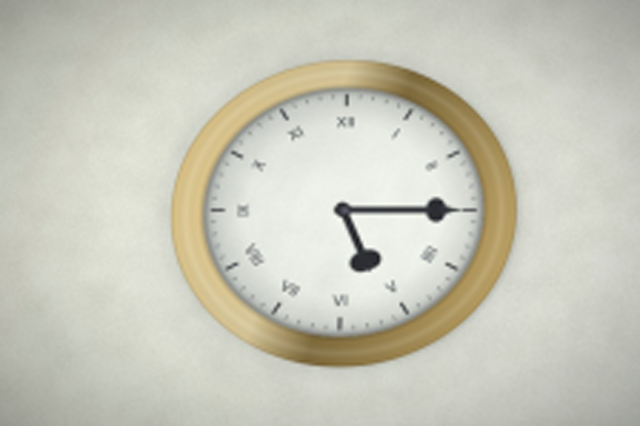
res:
5:15
